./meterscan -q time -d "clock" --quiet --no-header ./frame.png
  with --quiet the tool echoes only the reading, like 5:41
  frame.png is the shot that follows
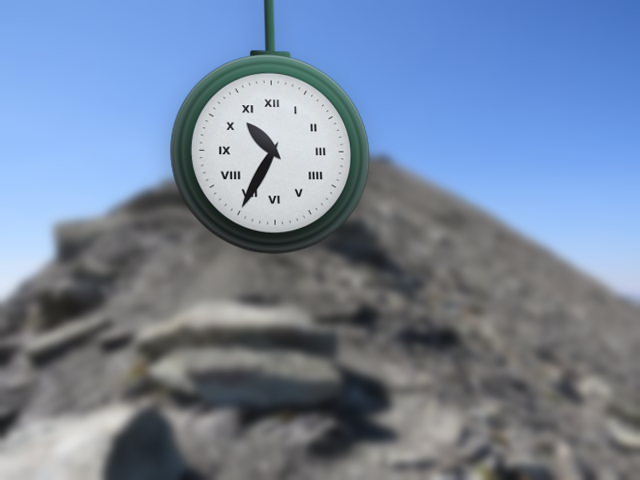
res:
10:35
